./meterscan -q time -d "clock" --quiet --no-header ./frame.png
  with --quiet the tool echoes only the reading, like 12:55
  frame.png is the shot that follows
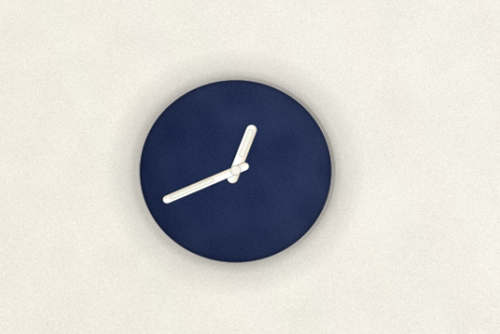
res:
12:41
